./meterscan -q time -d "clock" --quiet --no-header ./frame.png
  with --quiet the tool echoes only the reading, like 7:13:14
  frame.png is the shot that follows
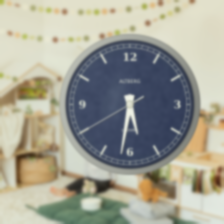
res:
5:31:40
